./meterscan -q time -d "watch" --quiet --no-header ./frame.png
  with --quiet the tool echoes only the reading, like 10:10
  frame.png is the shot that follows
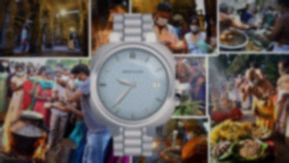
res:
9:37
